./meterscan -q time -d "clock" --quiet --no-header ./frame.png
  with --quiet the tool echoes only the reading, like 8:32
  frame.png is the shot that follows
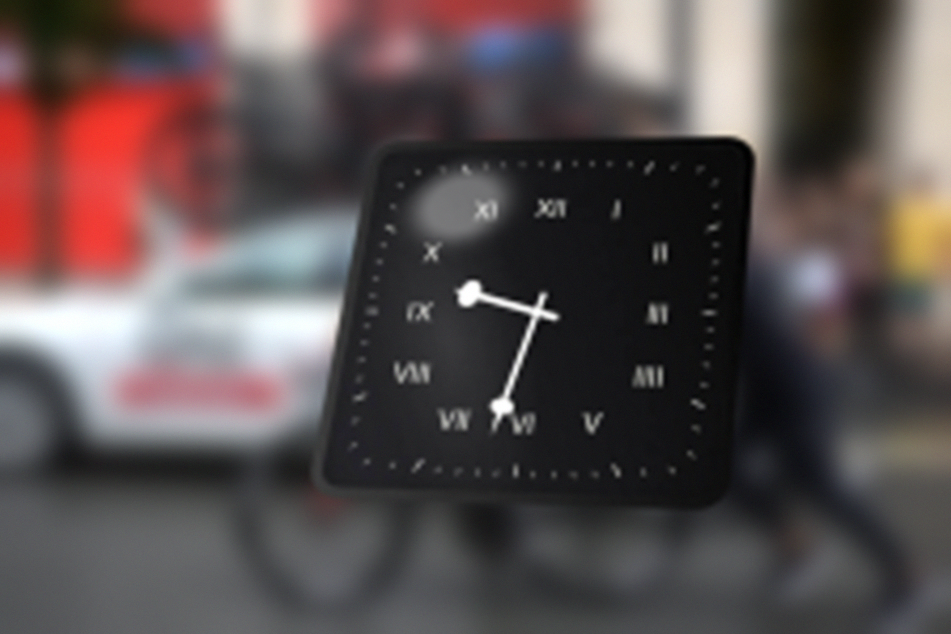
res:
9:32
